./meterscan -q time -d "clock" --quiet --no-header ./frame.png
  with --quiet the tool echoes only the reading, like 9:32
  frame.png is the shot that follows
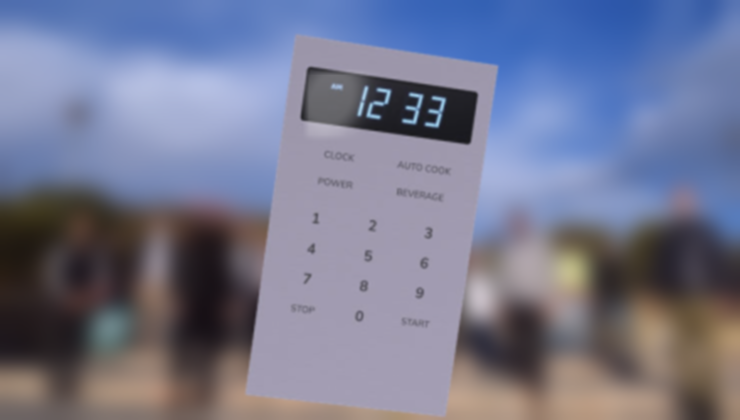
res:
12:33
